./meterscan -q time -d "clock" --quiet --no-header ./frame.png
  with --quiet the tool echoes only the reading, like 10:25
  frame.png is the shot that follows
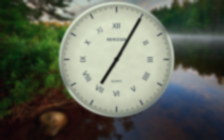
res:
7:05
